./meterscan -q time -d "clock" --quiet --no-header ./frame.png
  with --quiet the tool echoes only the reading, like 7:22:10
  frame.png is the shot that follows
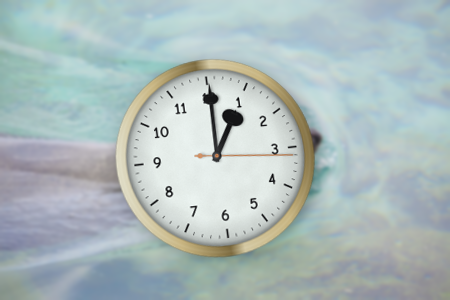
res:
1:00:16
